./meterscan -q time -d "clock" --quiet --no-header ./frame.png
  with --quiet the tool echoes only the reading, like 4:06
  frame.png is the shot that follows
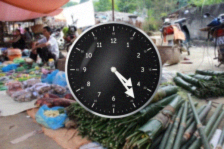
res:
4:24
